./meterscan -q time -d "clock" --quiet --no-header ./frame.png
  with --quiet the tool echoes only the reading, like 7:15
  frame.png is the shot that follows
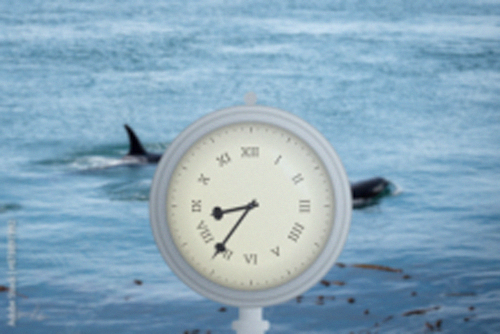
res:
8:36
